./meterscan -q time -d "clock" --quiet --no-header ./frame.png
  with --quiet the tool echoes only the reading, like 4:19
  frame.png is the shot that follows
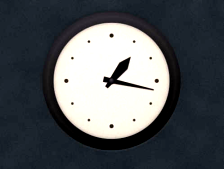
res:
1:17
